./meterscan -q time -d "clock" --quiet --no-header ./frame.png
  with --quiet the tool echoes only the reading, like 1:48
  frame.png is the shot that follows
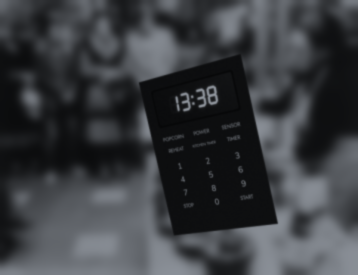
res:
13:38
